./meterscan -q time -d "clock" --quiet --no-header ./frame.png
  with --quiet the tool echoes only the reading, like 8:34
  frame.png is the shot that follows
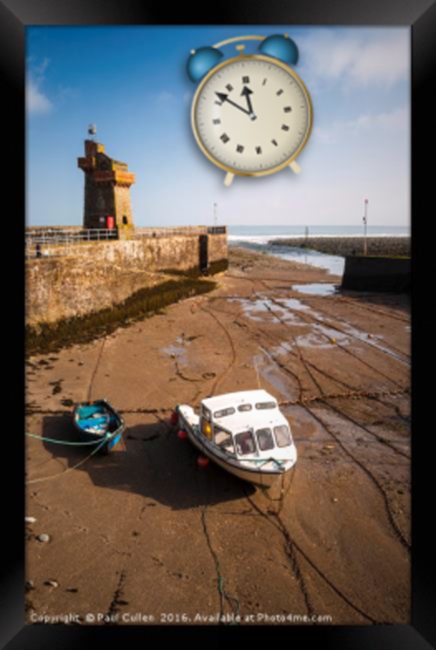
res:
11:52
